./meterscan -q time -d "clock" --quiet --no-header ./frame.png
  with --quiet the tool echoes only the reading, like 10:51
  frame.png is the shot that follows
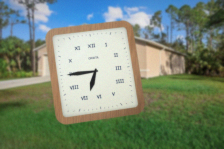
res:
6:45
